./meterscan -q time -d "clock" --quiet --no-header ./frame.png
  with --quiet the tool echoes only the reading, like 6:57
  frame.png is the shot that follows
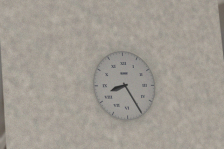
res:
8:25
